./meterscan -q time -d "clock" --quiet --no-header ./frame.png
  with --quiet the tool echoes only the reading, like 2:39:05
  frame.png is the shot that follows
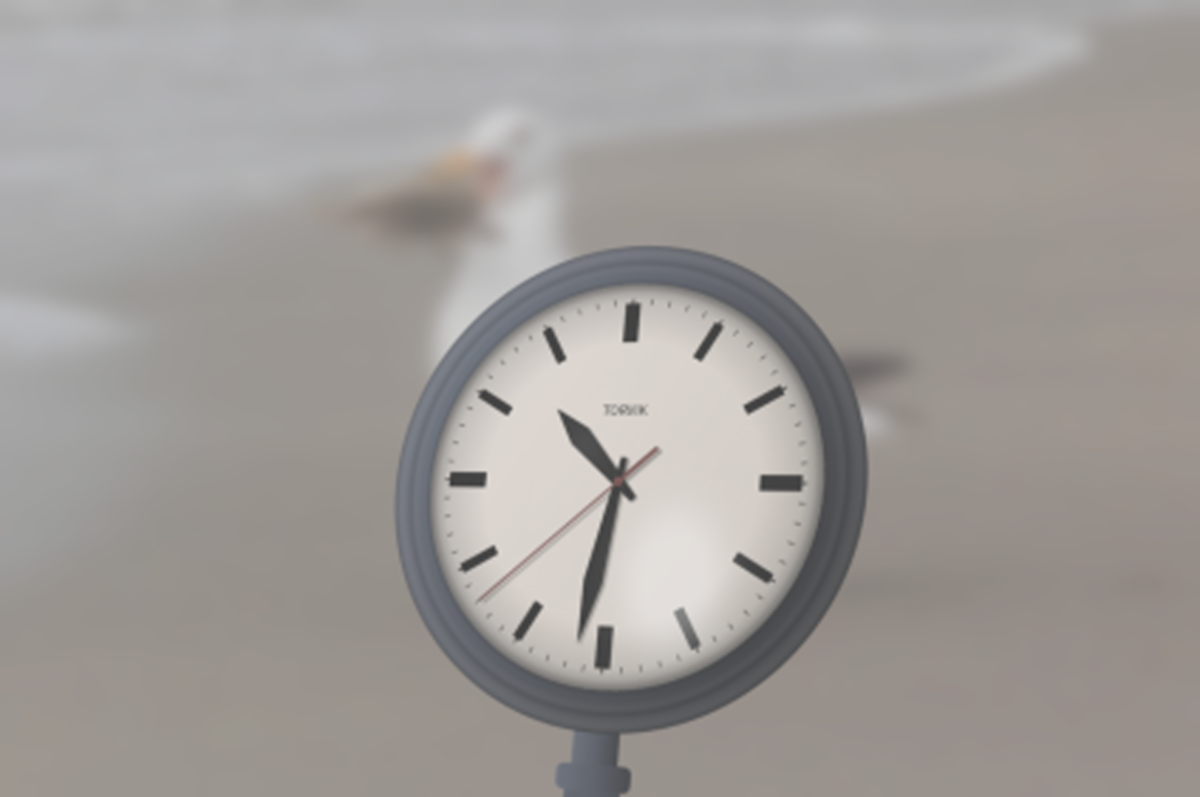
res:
10:31:38
